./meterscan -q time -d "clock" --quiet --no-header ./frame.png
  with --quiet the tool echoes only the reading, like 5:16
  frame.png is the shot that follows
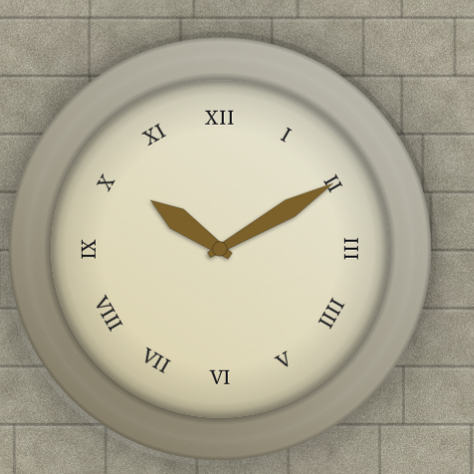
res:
10:10
